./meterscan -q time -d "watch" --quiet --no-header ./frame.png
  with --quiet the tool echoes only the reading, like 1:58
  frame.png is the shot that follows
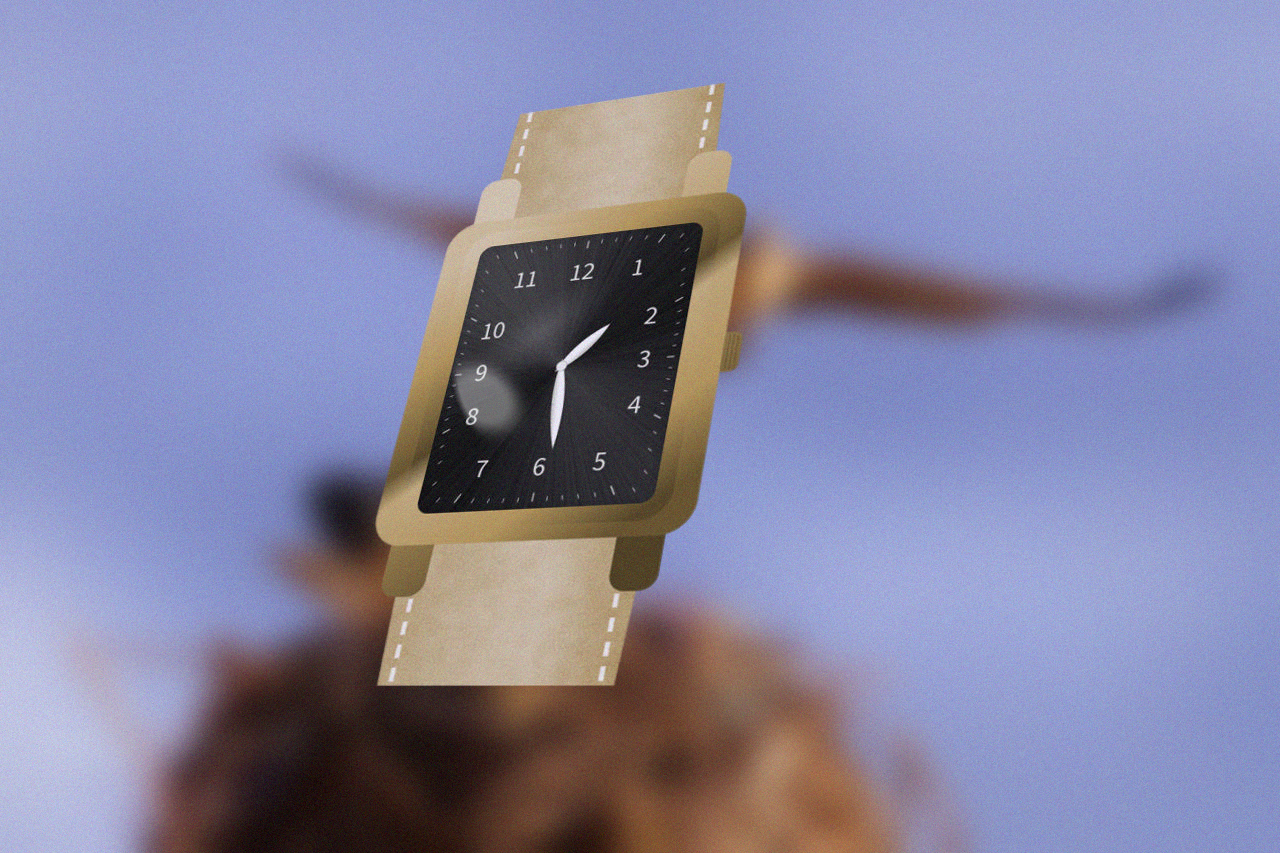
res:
1:29
